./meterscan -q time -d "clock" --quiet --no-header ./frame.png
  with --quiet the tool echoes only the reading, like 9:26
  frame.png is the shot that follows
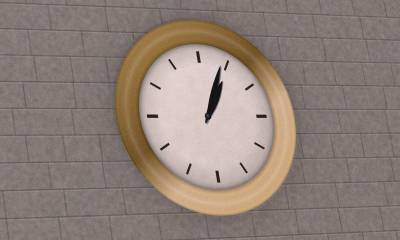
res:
1:04
